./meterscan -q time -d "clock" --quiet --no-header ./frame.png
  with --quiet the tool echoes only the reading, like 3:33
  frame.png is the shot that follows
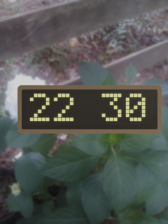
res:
22:30
